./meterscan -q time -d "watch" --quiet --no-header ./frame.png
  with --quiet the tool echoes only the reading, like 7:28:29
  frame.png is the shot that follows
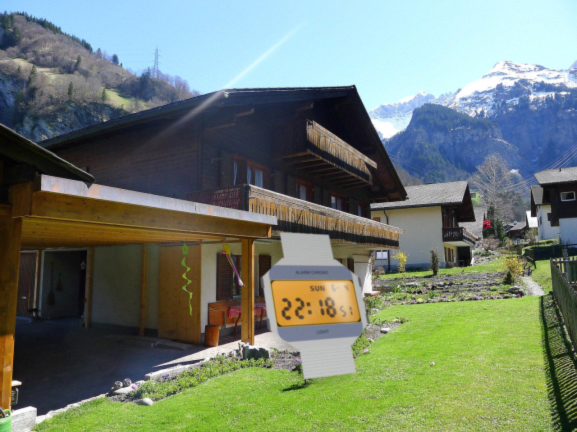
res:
22:18:51
